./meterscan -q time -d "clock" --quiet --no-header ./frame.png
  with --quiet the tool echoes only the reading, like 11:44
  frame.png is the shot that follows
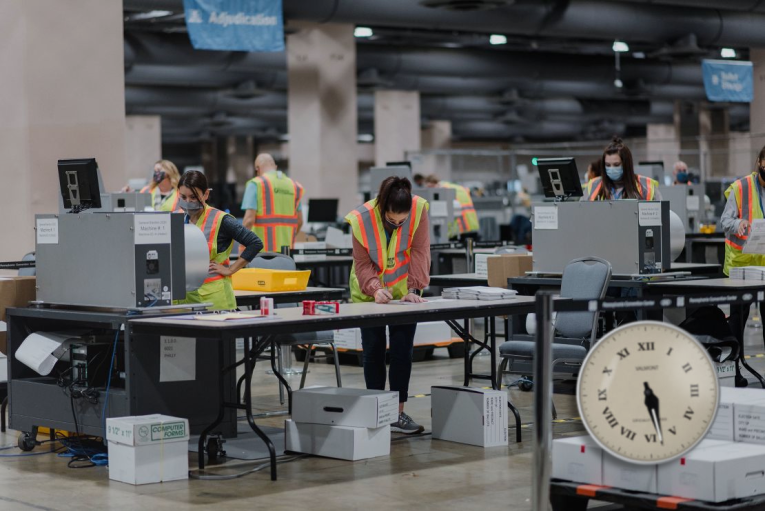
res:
5:28
